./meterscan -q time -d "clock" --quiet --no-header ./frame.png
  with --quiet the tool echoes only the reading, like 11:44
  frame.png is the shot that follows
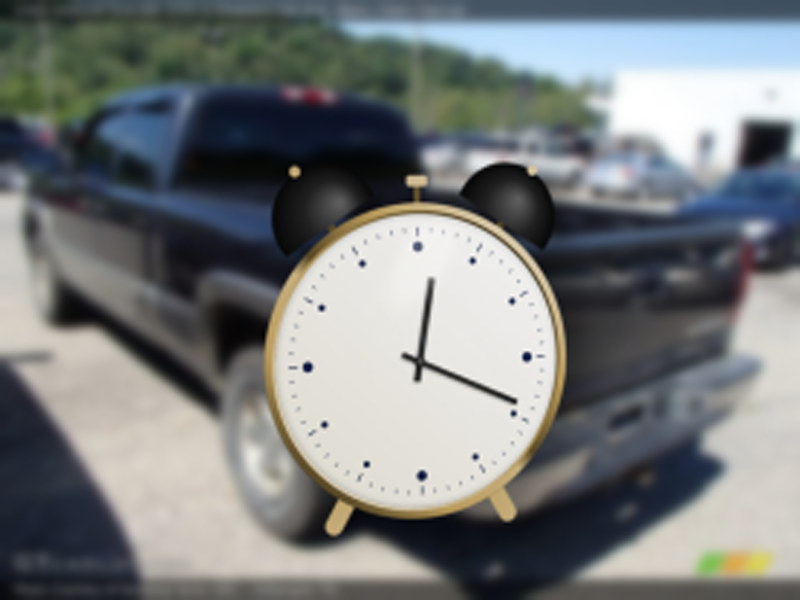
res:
12:19
